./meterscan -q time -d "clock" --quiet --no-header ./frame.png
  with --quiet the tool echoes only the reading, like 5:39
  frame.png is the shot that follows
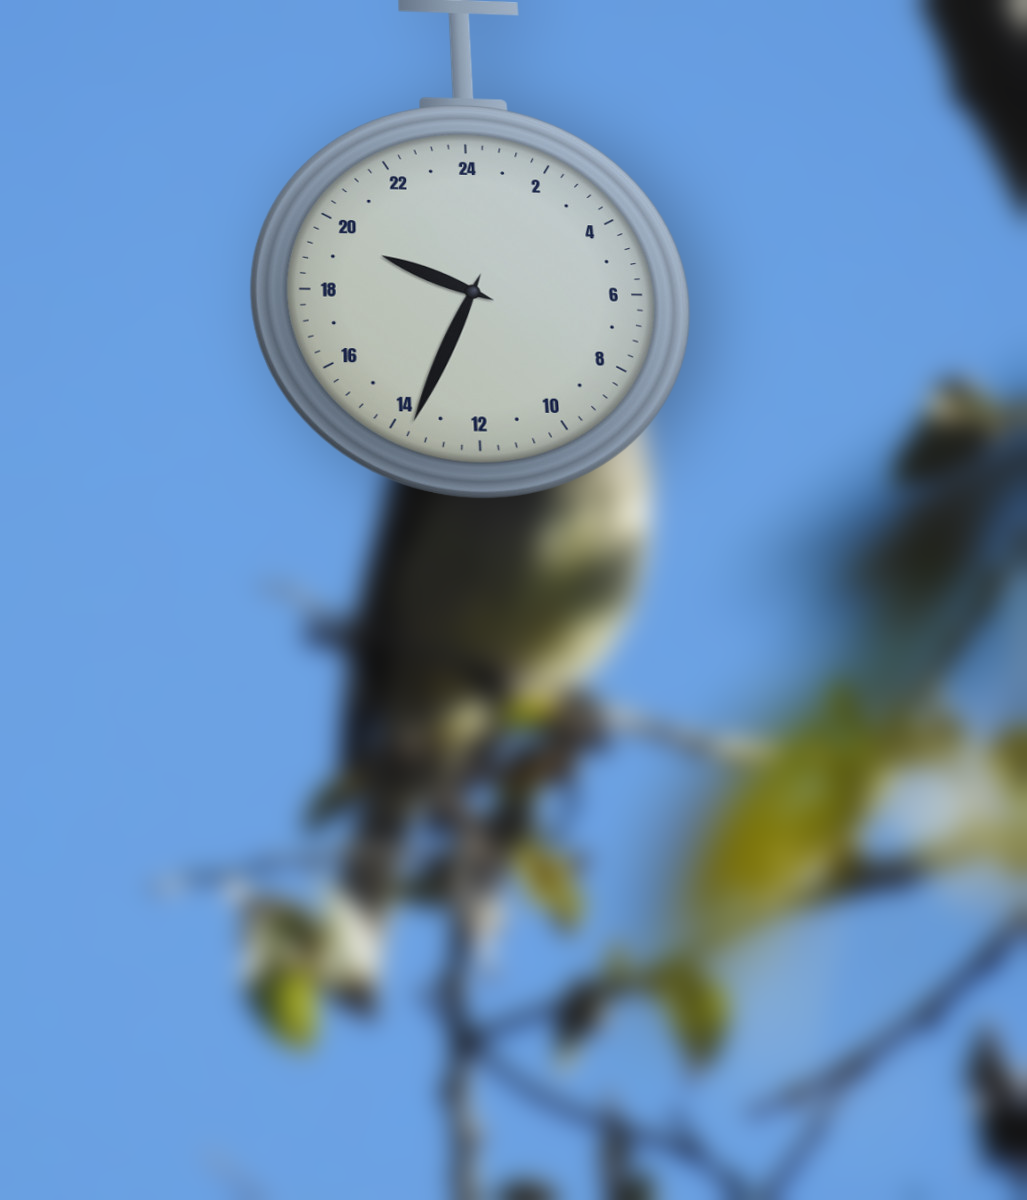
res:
19:34
